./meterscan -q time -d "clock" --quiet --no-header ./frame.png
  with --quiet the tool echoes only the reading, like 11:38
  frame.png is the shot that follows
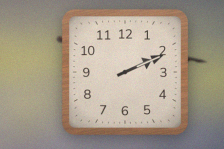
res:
2:11
